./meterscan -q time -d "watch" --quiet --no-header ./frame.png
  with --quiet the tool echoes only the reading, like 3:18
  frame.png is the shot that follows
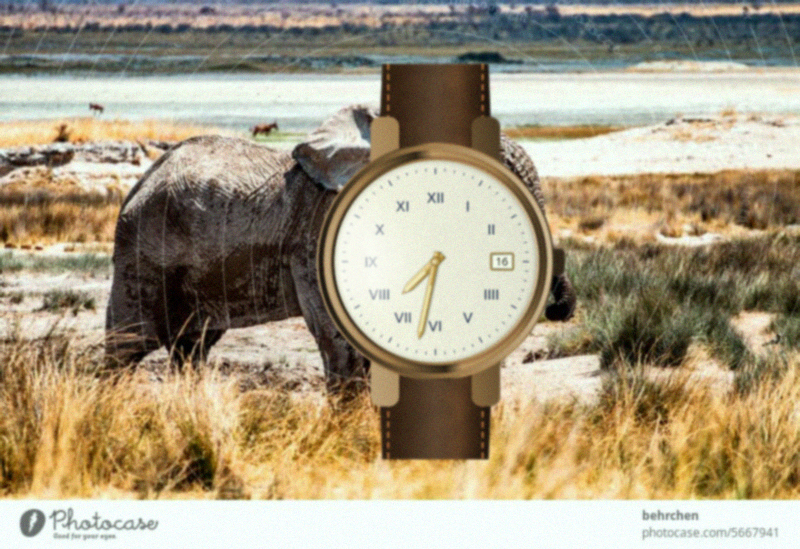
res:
7:32
